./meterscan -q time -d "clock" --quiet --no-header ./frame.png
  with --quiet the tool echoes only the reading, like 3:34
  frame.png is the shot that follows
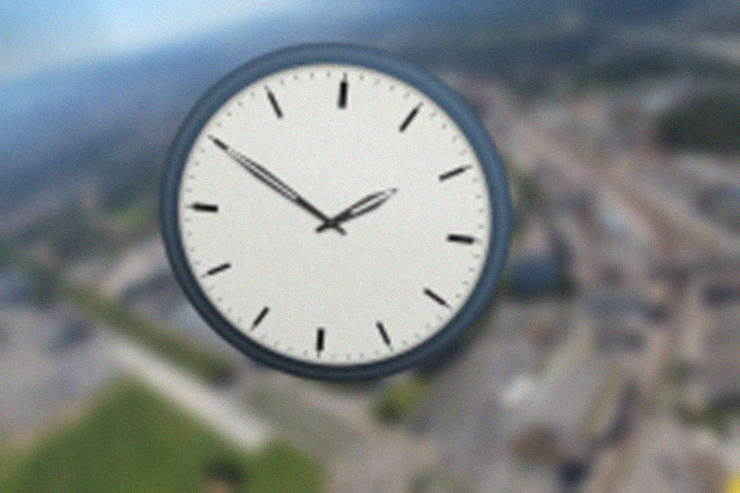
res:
1:50
